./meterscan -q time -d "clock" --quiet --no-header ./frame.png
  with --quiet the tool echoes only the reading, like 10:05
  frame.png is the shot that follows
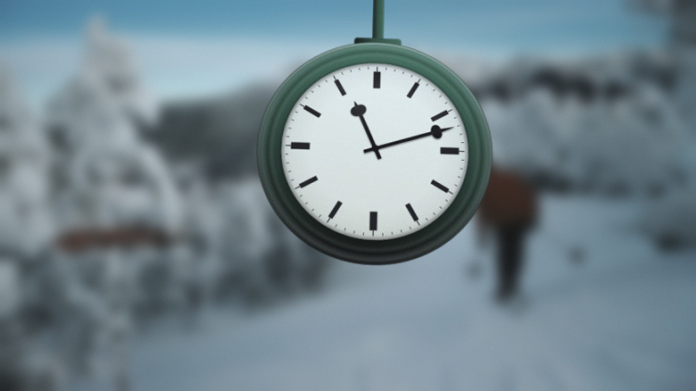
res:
11:12
